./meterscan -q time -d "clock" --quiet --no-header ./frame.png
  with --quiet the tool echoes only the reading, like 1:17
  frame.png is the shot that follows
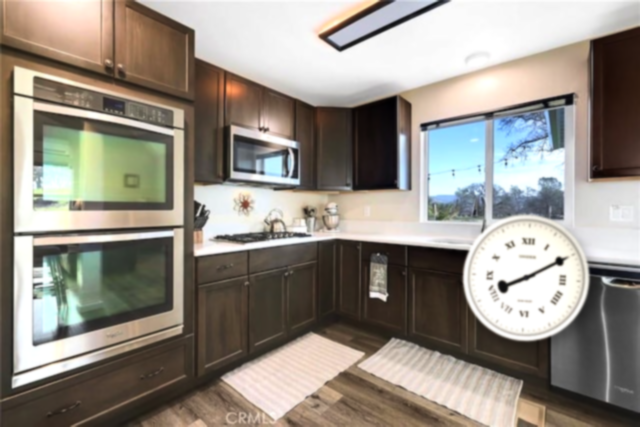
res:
8:10
